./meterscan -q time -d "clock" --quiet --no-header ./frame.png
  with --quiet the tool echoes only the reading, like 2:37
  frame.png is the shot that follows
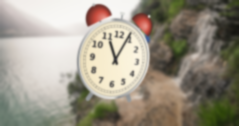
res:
11:04
